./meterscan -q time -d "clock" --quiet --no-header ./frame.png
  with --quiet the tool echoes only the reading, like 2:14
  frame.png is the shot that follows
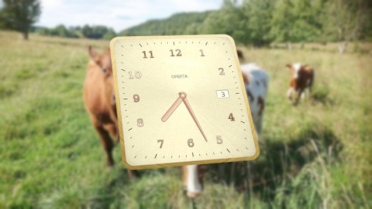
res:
7:27
